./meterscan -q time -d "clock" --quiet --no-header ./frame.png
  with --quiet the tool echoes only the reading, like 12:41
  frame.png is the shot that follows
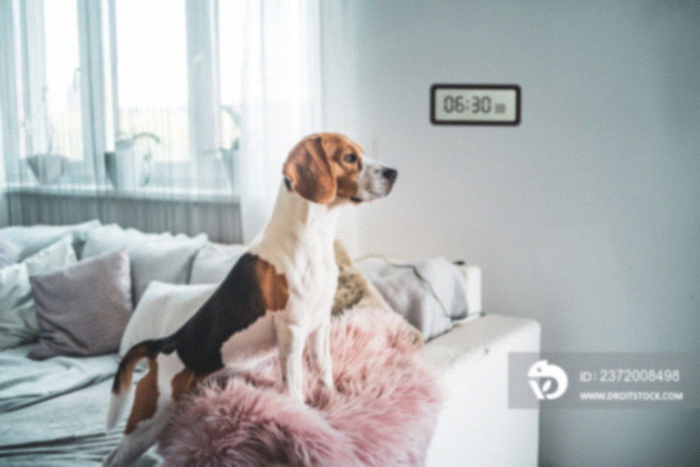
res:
6:30
